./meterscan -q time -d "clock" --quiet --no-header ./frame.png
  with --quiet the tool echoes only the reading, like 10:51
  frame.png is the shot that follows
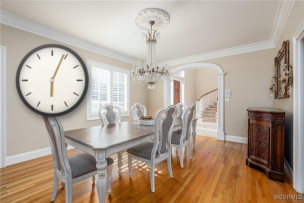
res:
6:04
